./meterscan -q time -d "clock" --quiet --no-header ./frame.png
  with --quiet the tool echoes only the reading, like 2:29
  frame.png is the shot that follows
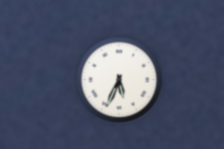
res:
5:34
